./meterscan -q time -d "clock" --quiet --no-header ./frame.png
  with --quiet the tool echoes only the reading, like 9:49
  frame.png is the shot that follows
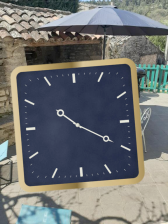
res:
10:20
